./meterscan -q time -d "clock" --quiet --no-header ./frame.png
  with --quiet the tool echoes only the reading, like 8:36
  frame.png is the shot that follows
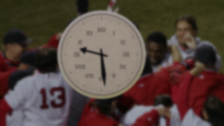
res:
9:29
